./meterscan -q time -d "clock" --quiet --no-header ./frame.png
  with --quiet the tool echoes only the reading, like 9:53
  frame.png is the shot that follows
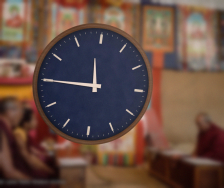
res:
11:45
